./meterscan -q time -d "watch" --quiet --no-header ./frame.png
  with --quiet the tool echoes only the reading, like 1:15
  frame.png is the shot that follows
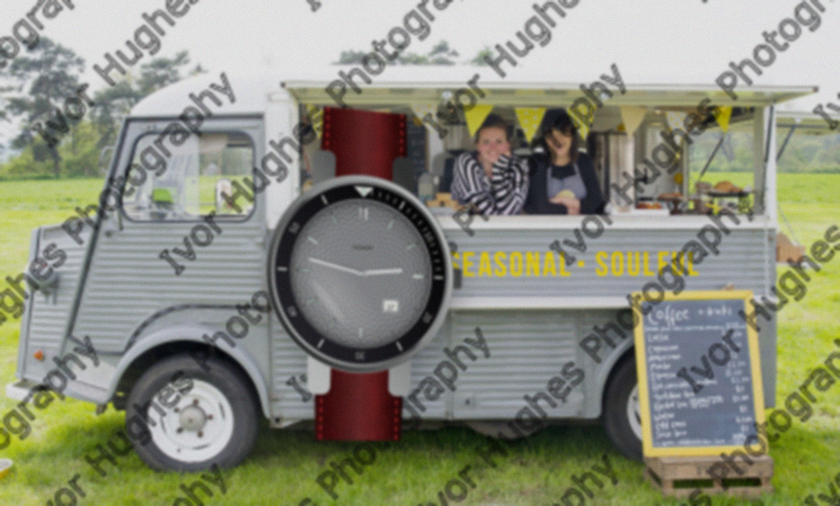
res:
2:47
